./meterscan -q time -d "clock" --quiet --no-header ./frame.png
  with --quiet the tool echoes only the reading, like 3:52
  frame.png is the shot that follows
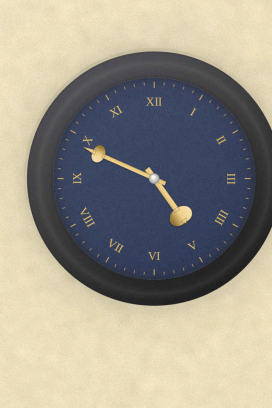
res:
4:49
